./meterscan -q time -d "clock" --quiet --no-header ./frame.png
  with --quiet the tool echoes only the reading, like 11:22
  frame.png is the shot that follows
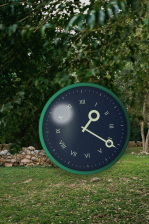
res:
1:21
